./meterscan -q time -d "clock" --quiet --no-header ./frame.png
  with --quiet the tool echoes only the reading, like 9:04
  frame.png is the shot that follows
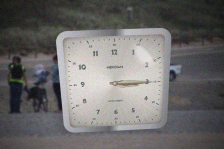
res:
3:15
